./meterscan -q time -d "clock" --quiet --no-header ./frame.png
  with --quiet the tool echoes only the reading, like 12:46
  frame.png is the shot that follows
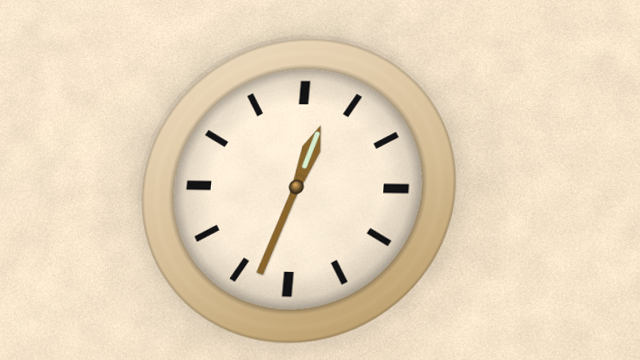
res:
12:33
